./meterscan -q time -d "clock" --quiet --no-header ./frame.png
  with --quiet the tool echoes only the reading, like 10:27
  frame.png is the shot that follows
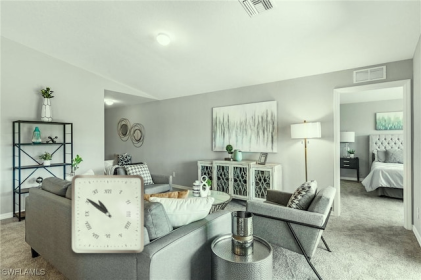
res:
10:51
